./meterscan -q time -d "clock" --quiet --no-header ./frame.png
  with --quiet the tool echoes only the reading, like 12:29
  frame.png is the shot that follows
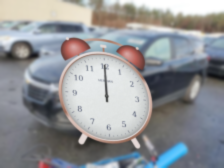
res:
12:00
